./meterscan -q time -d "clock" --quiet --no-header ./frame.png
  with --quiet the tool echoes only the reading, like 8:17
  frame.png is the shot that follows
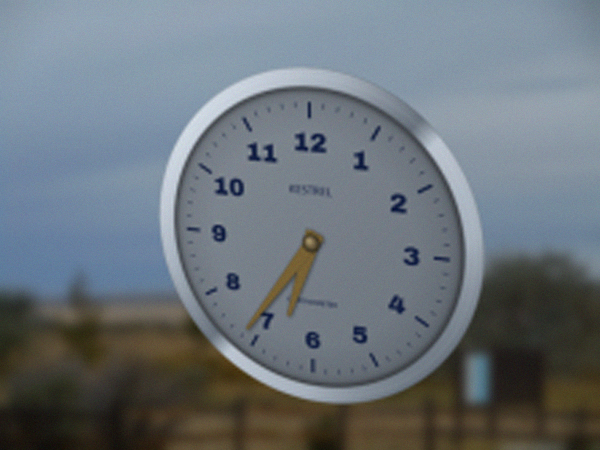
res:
6:36
